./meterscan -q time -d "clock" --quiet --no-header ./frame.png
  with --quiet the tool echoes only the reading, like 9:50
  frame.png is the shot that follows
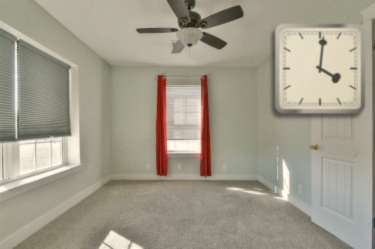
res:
4:01
